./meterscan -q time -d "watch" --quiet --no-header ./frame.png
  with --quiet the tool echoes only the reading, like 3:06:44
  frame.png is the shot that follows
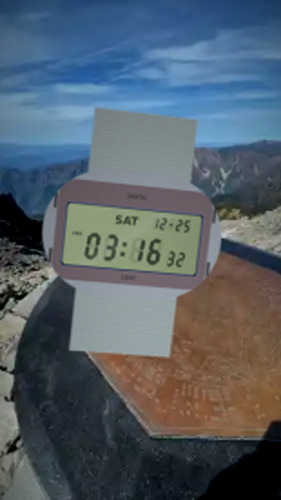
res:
3:16:32
